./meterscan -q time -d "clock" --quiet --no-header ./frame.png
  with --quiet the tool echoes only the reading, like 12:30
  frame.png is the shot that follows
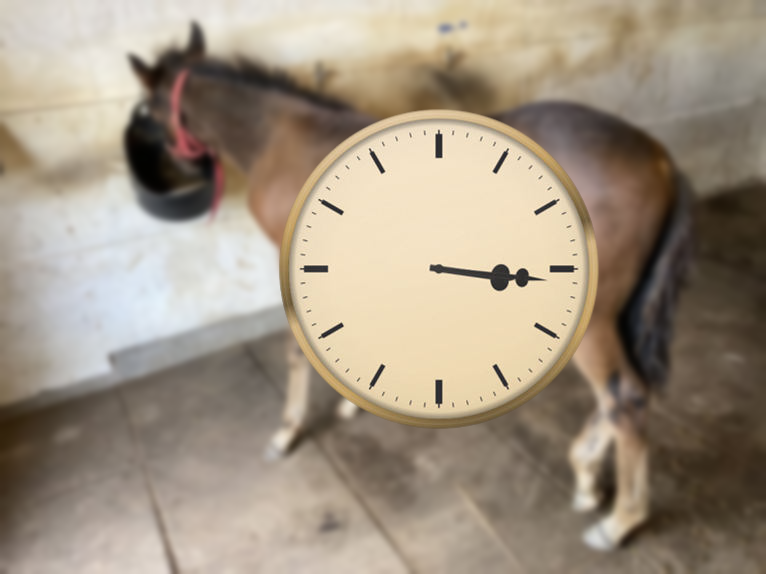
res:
3:16
